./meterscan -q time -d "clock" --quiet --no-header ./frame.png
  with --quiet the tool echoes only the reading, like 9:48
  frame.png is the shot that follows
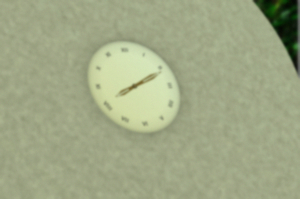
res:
8:11
